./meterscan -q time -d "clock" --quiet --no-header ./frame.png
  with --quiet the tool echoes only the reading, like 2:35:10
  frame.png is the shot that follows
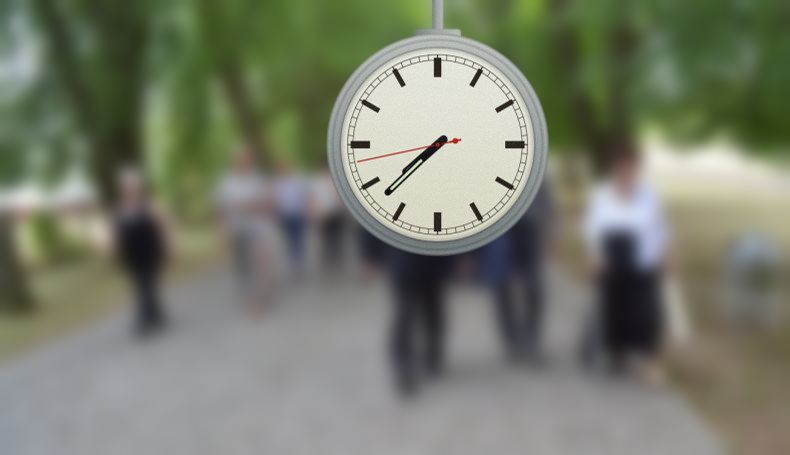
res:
7:37:43
